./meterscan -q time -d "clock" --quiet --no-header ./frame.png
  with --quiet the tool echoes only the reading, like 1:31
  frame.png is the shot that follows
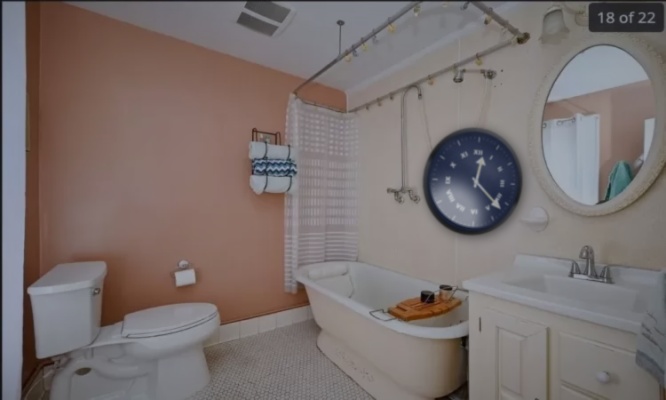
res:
12:22
